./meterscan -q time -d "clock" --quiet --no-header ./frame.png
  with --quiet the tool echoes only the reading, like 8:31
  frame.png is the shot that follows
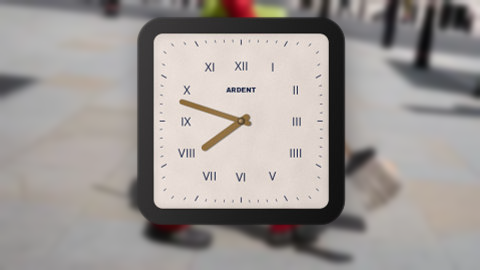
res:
7:48
